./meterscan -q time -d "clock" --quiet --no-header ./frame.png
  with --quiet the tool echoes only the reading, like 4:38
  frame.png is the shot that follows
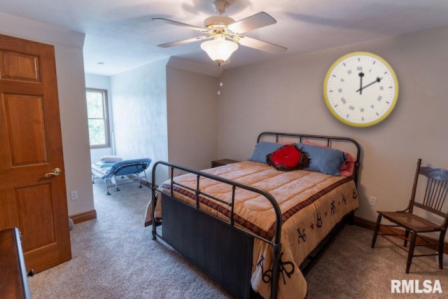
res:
12:11
